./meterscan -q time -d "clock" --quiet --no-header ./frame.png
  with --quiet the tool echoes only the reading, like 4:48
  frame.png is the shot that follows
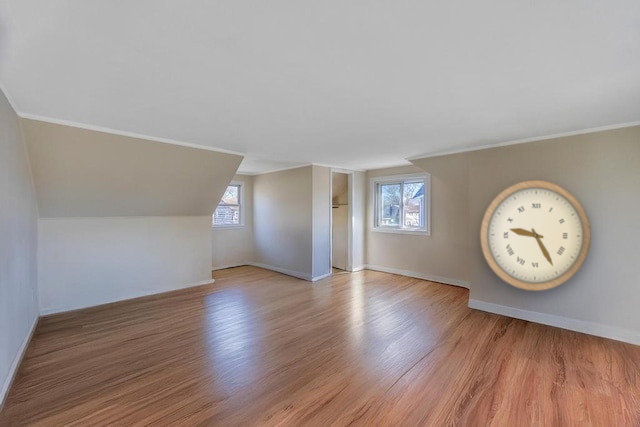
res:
9:25
